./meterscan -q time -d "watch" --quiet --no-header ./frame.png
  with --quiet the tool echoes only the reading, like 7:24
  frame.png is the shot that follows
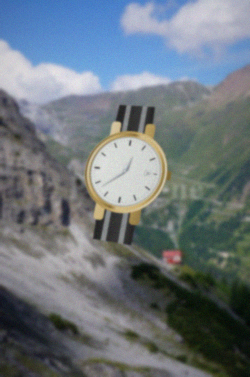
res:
12:38
